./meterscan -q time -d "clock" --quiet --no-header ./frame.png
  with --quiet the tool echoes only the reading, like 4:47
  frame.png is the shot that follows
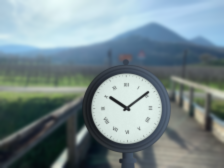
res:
10:09
